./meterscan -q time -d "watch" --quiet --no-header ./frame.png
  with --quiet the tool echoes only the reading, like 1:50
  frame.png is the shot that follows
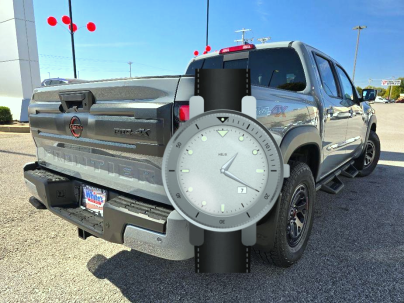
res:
1:20
